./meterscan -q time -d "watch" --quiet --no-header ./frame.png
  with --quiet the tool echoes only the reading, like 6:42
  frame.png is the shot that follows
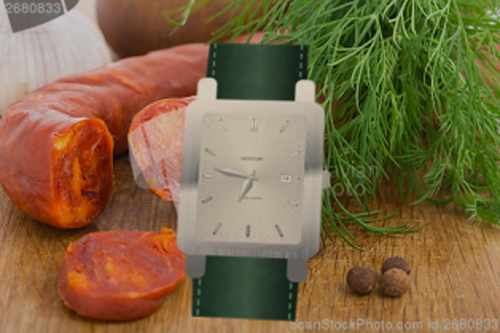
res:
6:47
